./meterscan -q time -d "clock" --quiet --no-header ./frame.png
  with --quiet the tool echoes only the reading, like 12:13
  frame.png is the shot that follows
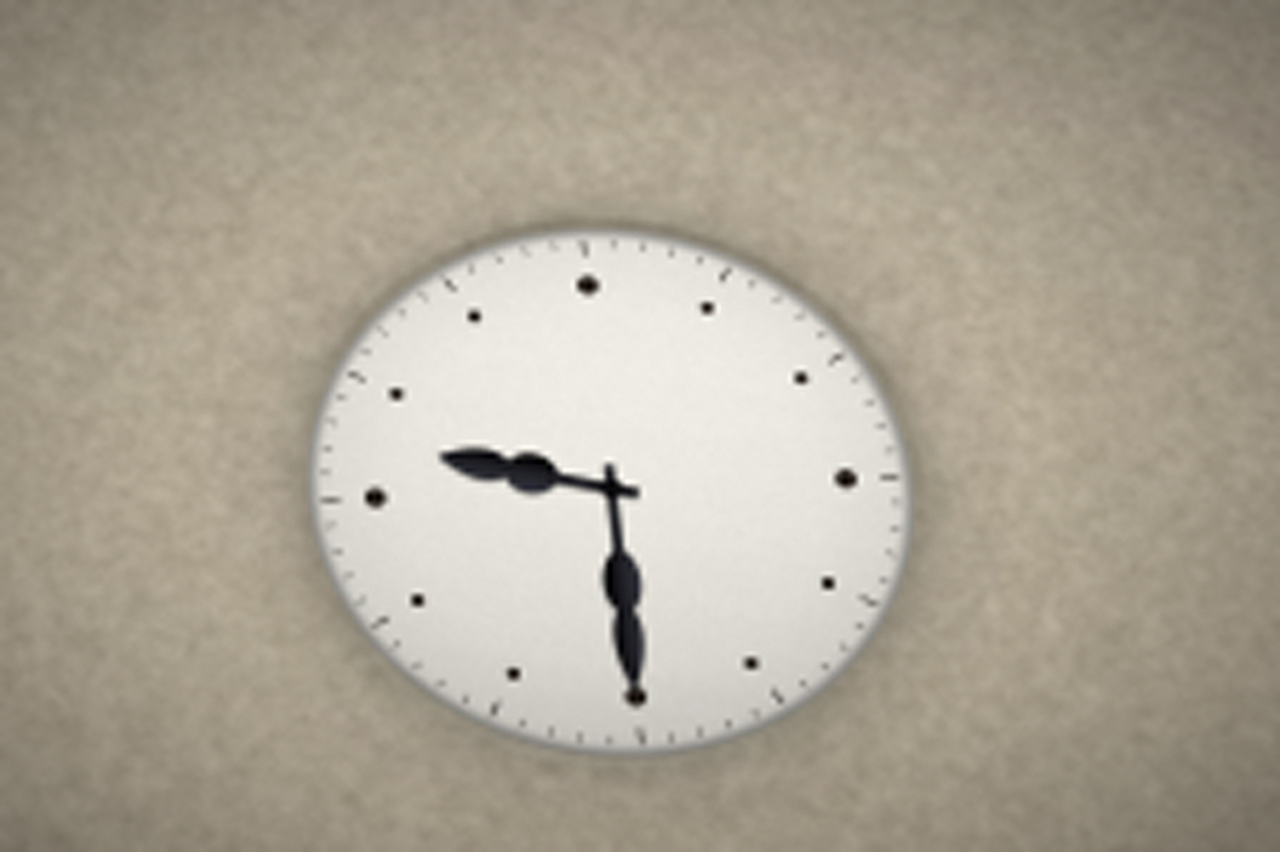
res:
9:30
